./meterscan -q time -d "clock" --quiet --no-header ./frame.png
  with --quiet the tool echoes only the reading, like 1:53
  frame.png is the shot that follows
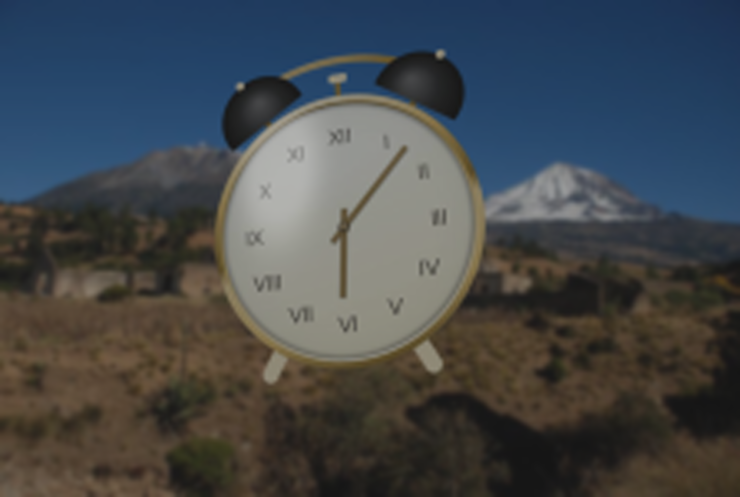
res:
6:07
